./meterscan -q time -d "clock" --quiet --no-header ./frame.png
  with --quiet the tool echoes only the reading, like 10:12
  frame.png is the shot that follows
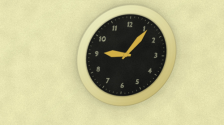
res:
9:06
